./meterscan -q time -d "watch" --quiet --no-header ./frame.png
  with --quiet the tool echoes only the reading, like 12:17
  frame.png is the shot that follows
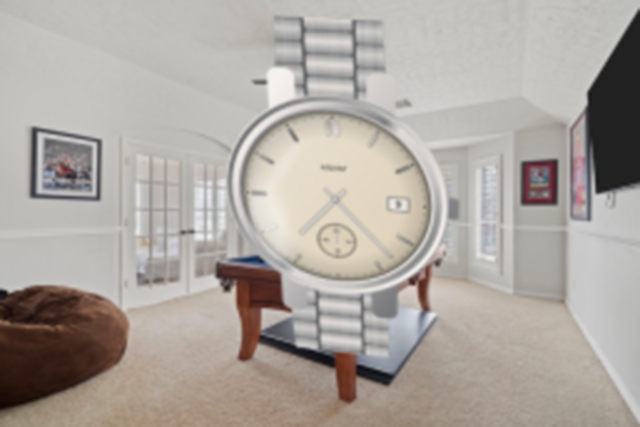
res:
7:23
